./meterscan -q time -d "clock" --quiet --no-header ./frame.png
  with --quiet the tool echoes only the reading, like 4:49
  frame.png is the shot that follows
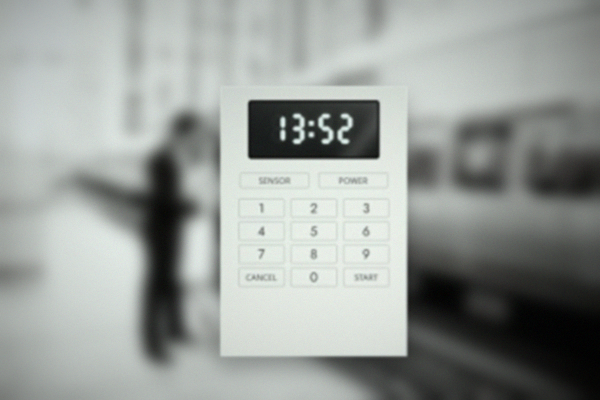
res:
13:52
